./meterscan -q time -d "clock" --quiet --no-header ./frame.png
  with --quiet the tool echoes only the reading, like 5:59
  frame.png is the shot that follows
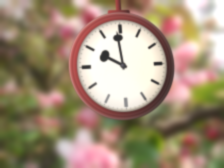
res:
9:59
